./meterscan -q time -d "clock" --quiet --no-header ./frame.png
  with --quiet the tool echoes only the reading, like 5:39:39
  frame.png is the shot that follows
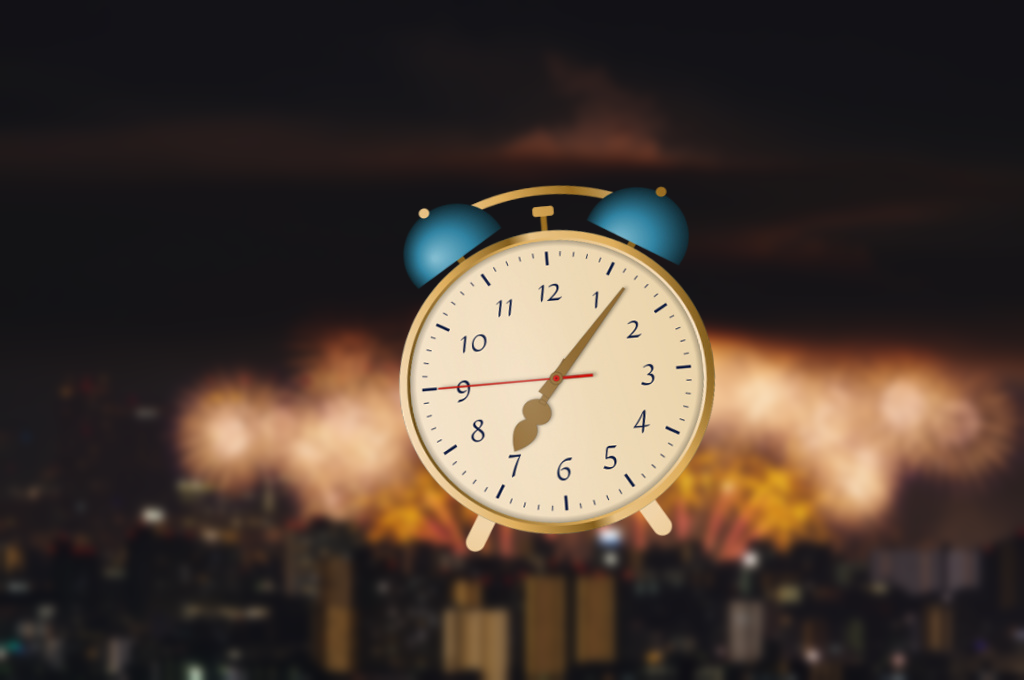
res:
7:06:45
